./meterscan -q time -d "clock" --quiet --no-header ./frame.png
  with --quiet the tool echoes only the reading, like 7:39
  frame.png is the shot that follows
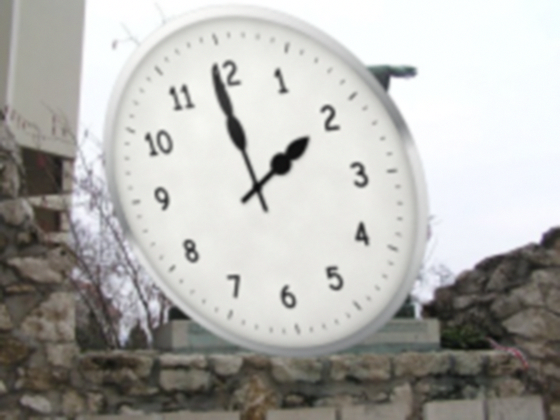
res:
1:59
